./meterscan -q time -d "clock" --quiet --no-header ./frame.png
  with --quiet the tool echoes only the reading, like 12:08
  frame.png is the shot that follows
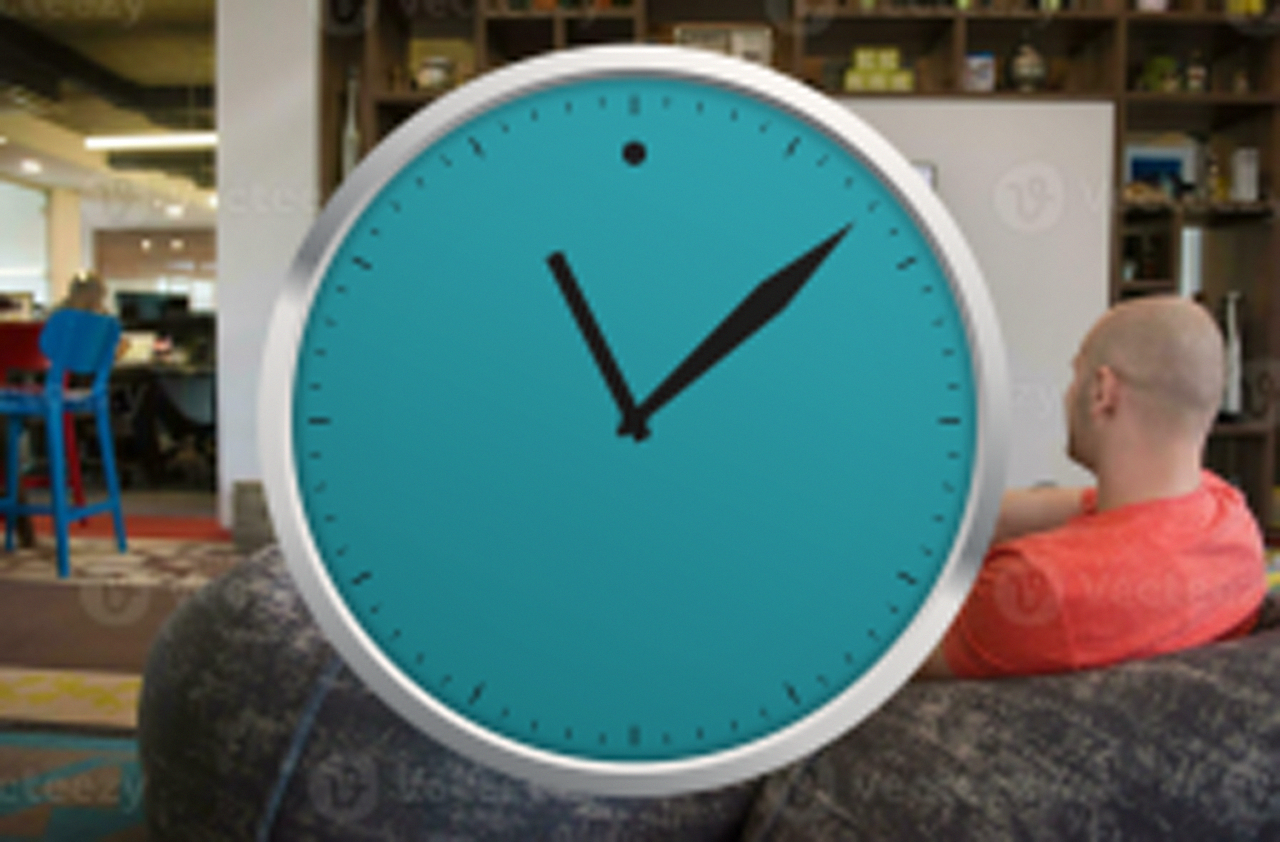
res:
11:08
